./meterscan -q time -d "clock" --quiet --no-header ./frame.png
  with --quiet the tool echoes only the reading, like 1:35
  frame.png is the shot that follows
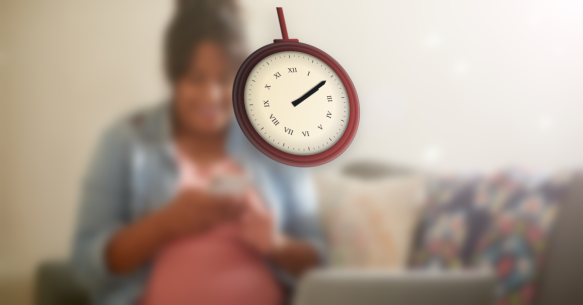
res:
2:10
